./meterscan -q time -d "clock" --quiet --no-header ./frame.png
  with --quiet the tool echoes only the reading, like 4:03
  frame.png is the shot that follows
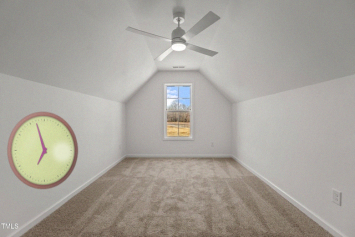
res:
6:57
